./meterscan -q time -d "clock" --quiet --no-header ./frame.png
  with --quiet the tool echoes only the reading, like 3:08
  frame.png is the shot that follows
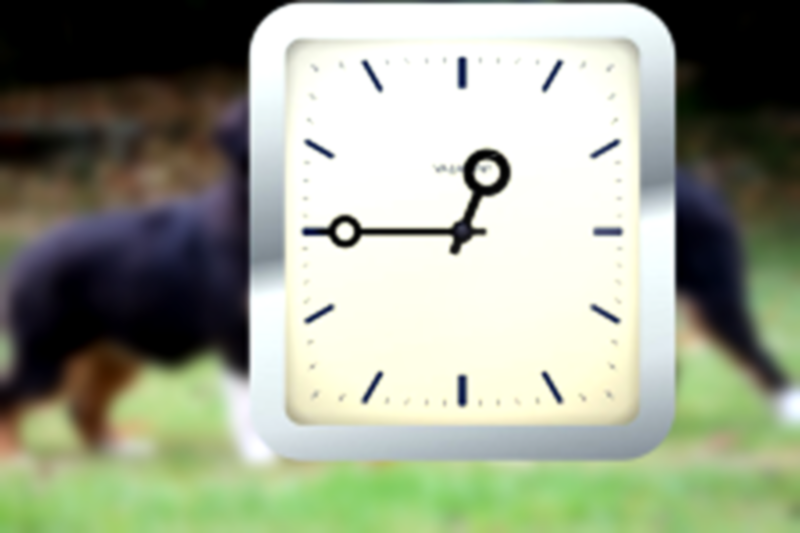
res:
12:45
